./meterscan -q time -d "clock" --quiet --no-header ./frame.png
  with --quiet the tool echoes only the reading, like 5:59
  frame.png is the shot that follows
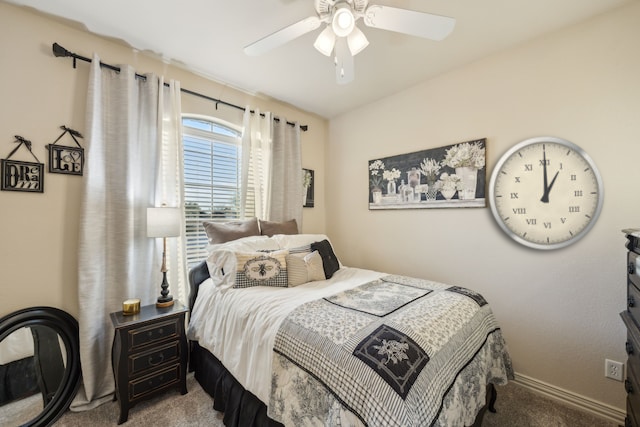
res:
1:00
